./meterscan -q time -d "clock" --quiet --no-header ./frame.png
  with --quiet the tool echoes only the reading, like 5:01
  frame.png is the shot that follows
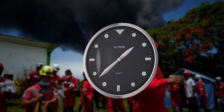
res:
1:38
